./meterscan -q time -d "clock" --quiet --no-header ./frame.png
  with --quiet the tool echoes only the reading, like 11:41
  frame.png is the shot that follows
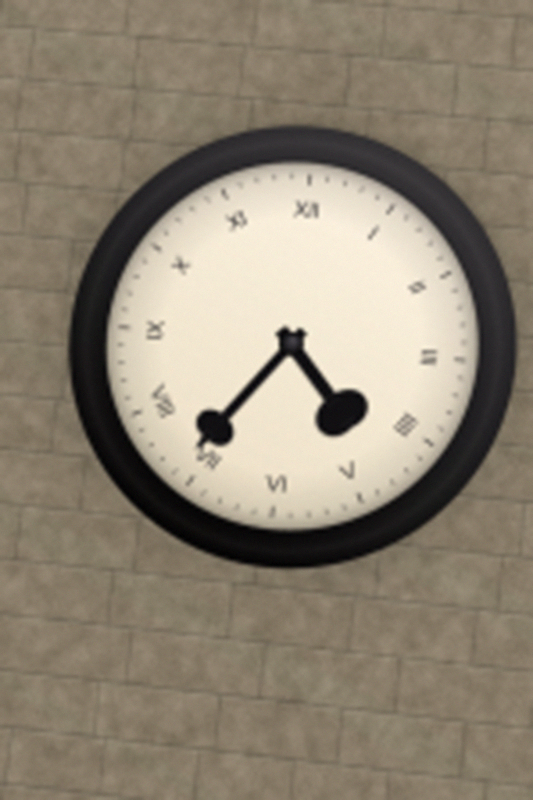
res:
4:36
